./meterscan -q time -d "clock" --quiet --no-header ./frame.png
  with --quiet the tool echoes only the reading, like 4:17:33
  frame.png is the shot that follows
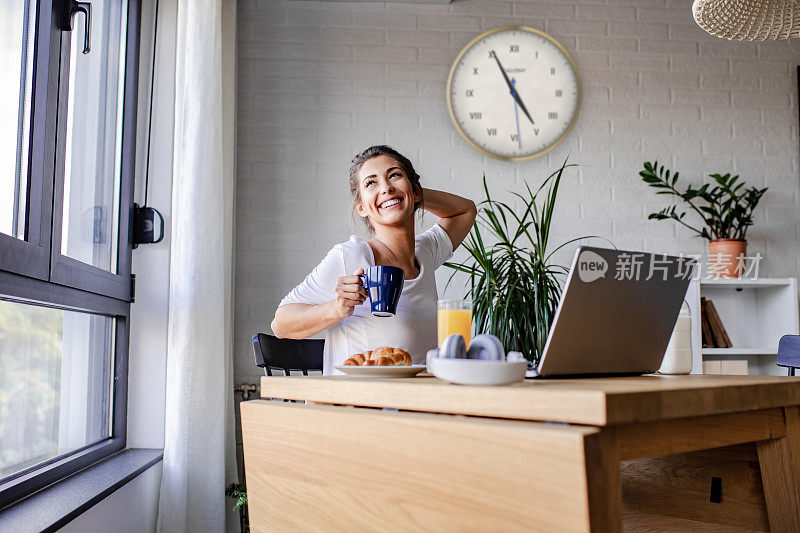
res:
4:55:29
